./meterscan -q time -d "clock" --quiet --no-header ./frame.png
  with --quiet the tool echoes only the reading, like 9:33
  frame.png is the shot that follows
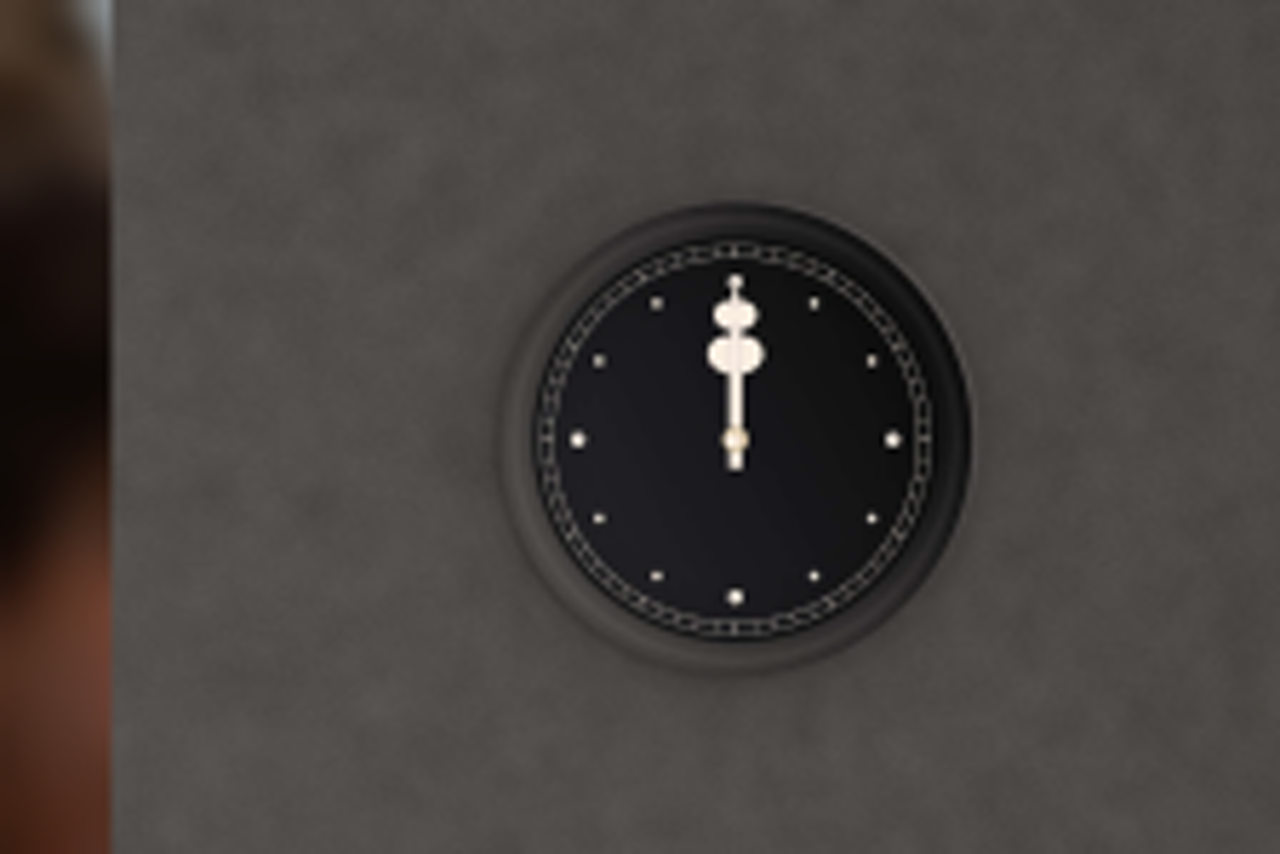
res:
12:00
